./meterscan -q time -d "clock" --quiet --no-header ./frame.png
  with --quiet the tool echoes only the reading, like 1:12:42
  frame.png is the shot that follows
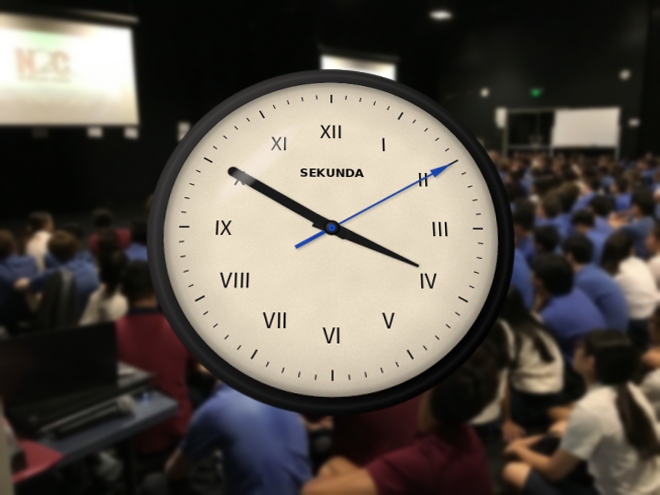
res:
3:50:10
